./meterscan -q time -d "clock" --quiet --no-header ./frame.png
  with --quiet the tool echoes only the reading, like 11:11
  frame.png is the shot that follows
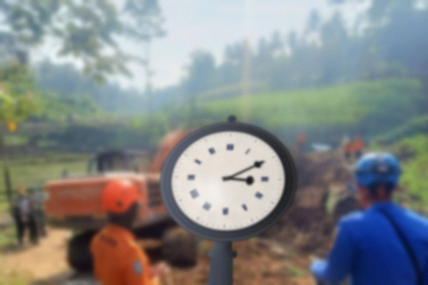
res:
3:10
